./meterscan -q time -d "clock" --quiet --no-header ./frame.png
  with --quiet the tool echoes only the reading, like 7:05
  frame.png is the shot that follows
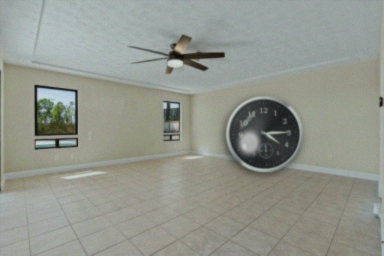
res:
4:15
